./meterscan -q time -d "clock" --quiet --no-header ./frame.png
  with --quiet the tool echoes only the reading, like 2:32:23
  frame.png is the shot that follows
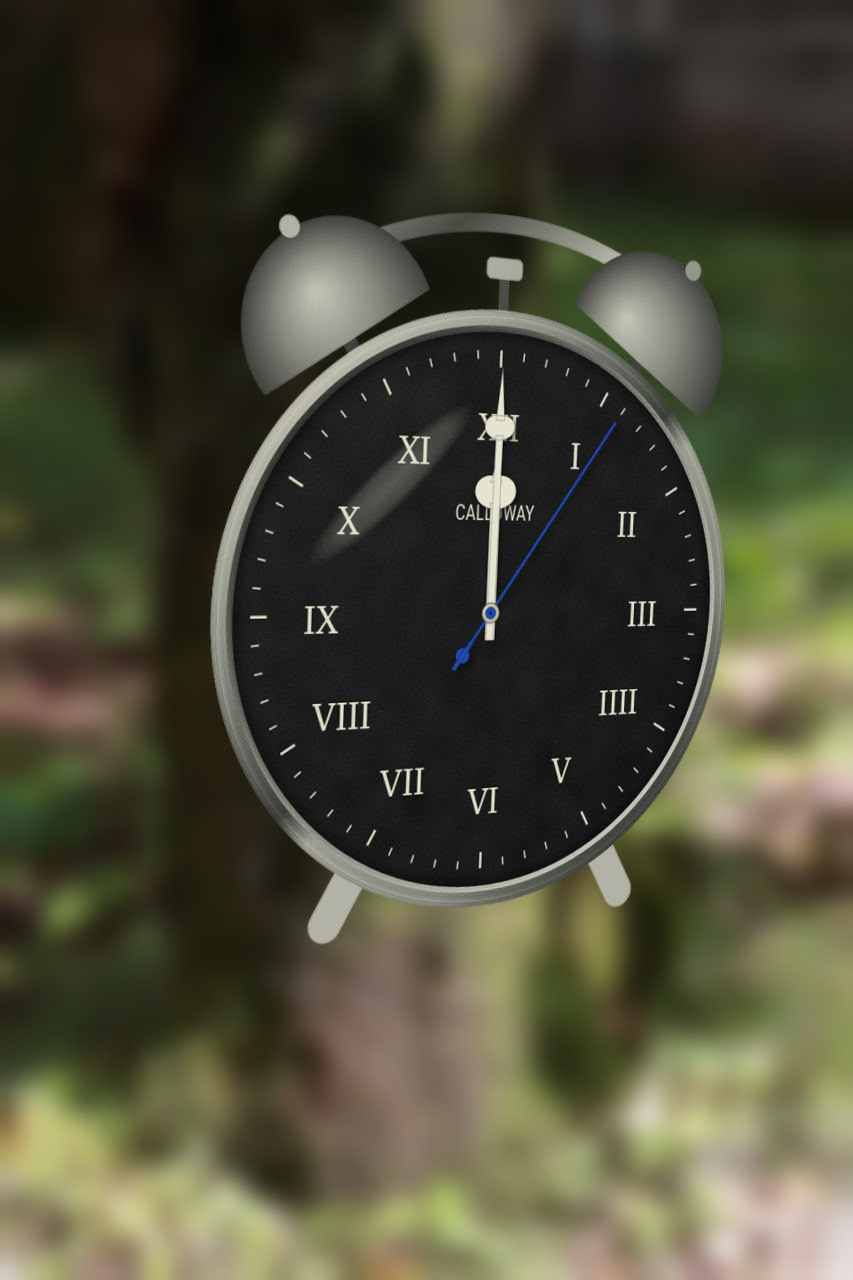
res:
12:00:06
